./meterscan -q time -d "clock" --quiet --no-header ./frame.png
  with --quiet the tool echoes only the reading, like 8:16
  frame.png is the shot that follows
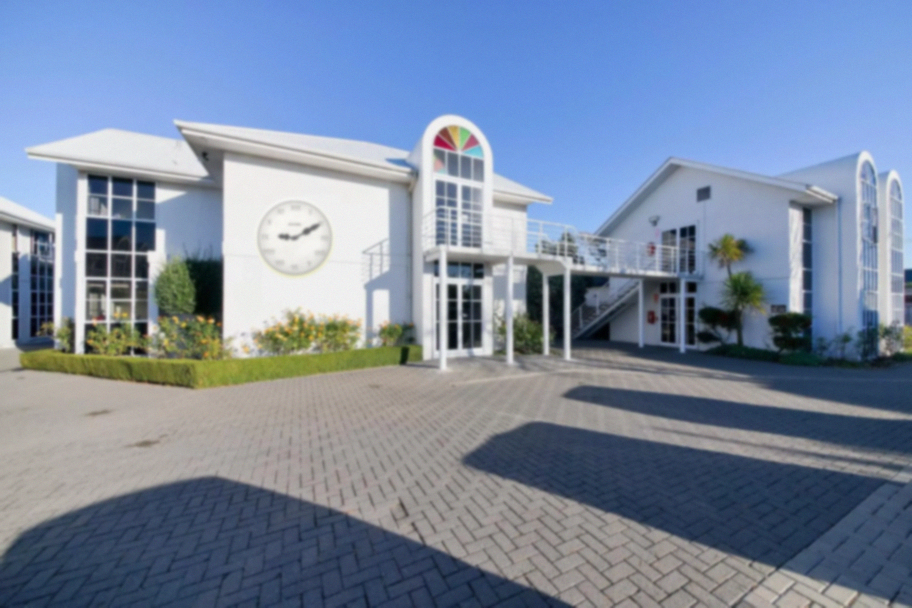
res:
9:10
